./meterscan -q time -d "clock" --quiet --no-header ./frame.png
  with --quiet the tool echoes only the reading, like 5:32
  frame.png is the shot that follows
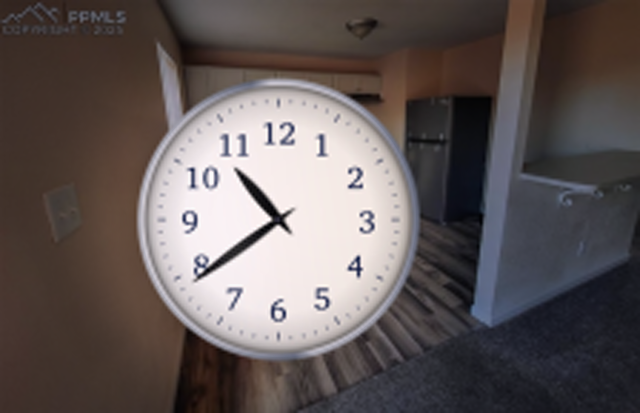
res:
10:39
